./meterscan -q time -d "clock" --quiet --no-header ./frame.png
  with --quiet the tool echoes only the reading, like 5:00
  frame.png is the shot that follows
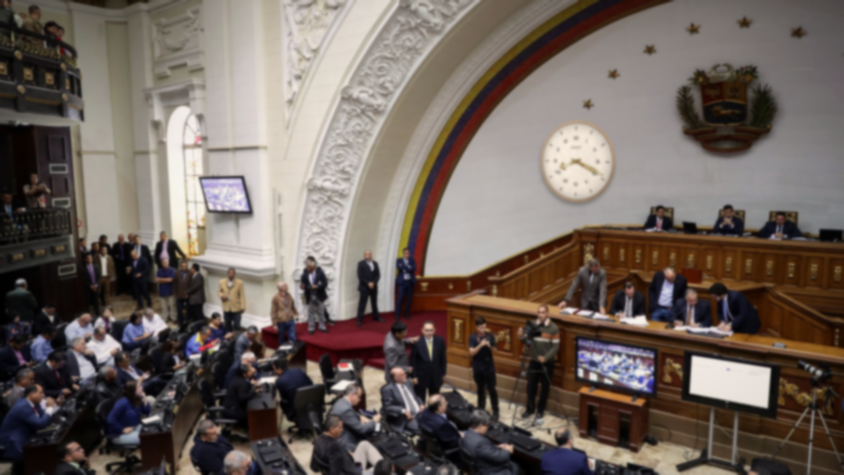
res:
8:19
